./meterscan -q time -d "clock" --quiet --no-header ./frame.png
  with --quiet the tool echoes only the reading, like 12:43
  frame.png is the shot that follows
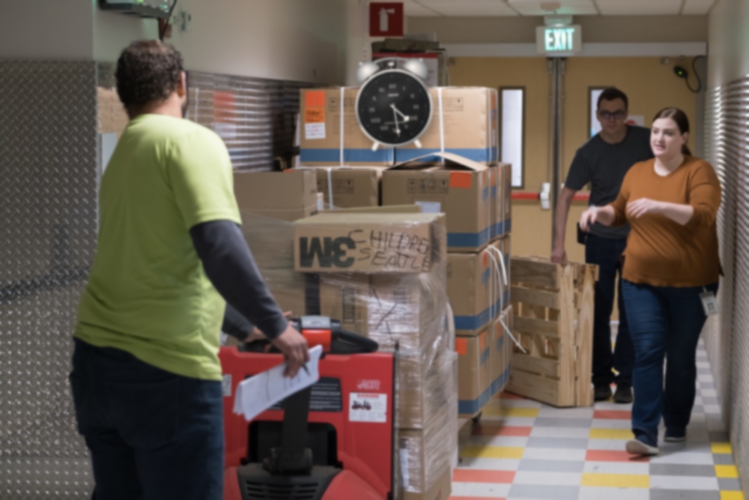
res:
4:29
